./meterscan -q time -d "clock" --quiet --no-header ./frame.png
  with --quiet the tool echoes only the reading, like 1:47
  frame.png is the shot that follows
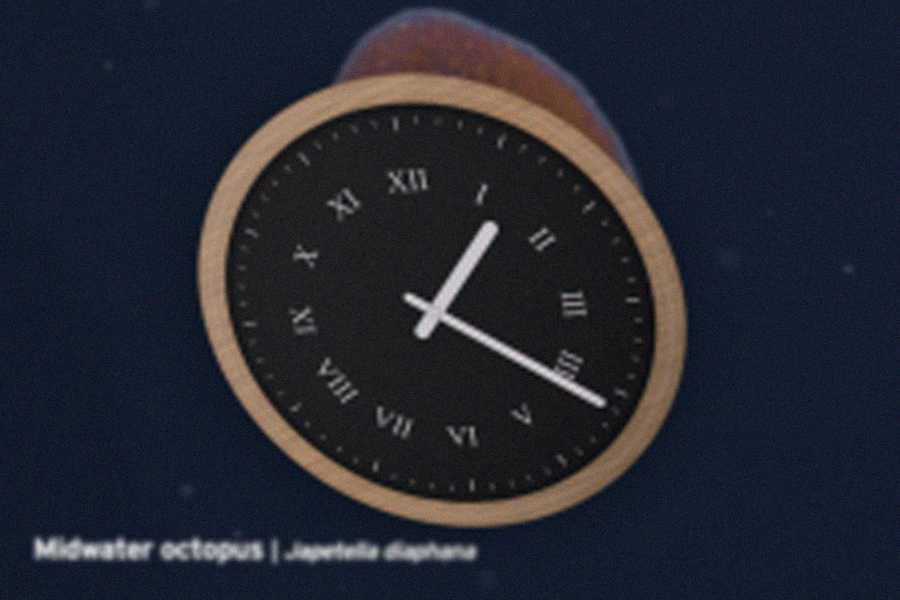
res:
1:21
